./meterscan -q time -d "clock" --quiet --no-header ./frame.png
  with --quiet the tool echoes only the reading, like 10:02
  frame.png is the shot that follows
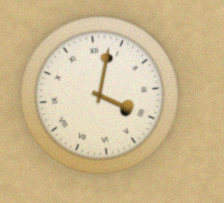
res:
4:03
